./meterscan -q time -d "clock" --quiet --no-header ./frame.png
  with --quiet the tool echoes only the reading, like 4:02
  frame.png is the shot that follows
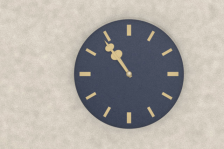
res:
10:54
